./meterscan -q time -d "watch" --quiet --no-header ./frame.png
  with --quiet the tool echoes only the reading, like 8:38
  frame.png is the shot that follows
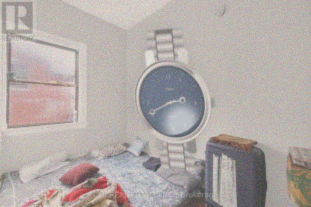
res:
2:41
